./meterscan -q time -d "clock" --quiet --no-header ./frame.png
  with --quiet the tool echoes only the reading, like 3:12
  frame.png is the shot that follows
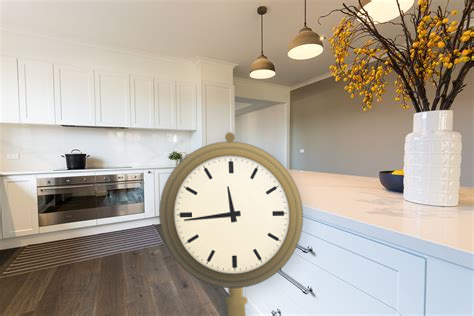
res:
11:44
